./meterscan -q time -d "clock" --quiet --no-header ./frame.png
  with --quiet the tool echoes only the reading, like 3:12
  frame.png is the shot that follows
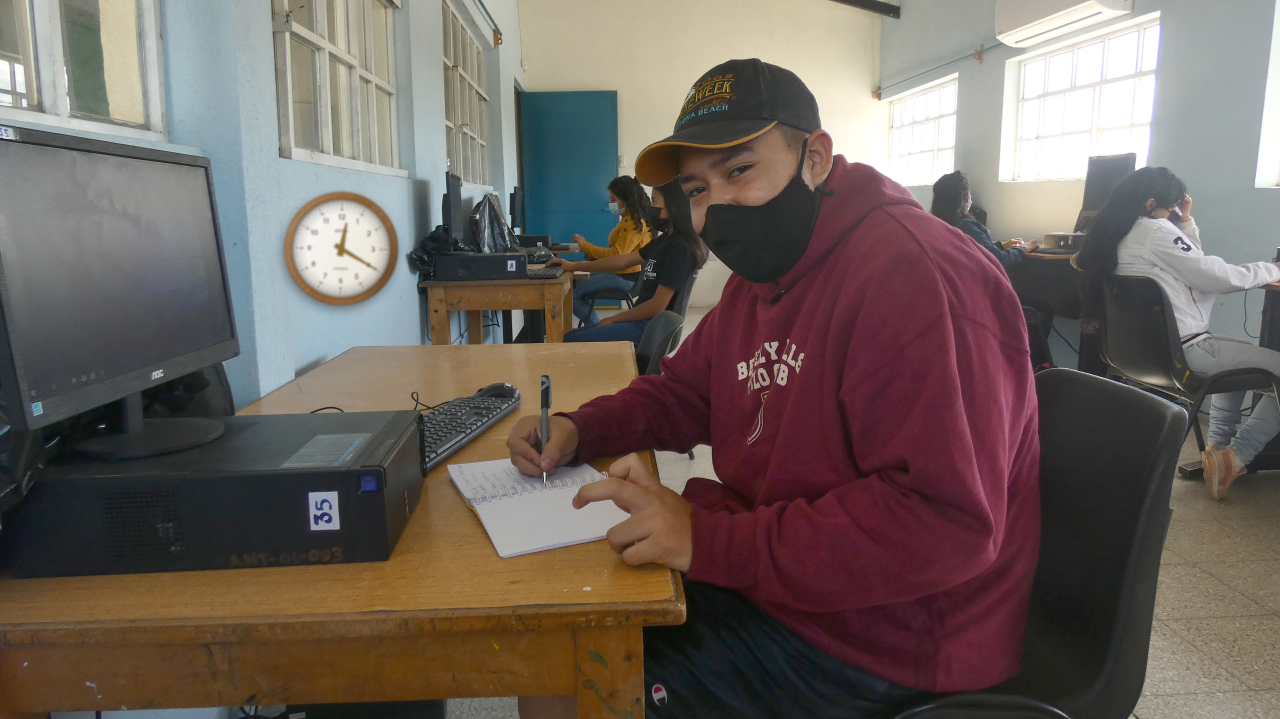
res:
12:20
